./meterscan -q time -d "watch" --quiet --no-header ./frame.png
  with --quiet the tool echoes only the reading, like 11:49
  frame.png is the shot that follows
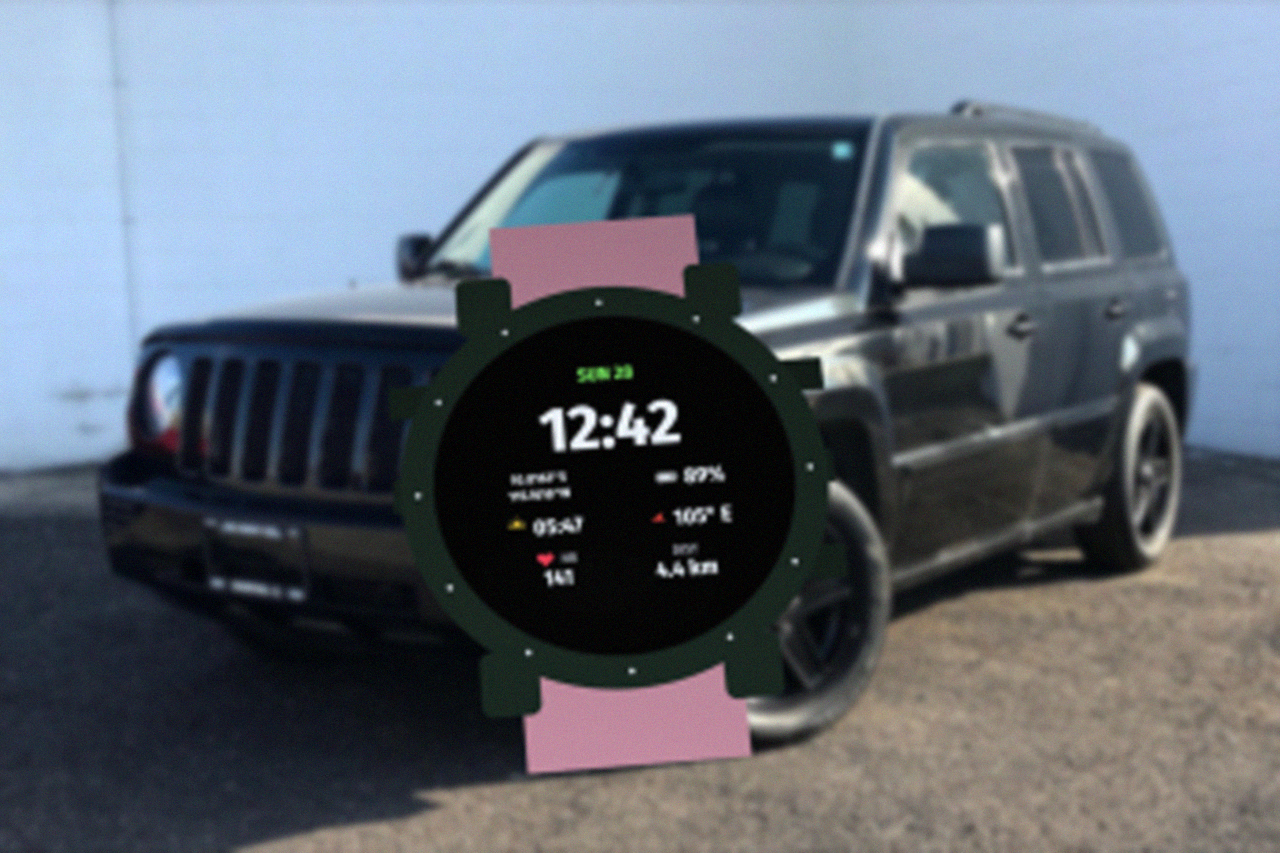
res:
12:42
